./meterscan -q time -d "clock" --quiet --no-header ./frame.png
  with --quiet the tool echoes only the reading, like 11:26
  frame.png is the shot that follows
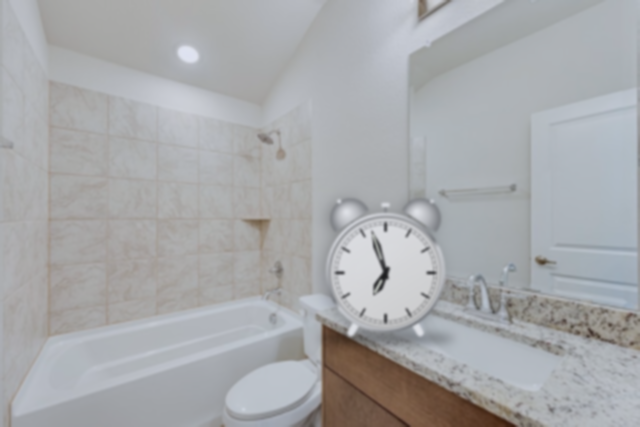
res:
6:57
